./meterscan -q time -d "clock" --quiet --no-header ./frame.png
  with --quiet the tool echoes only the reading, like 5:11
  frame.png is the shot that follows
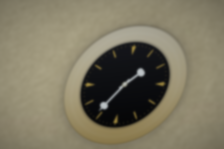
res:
1:36
